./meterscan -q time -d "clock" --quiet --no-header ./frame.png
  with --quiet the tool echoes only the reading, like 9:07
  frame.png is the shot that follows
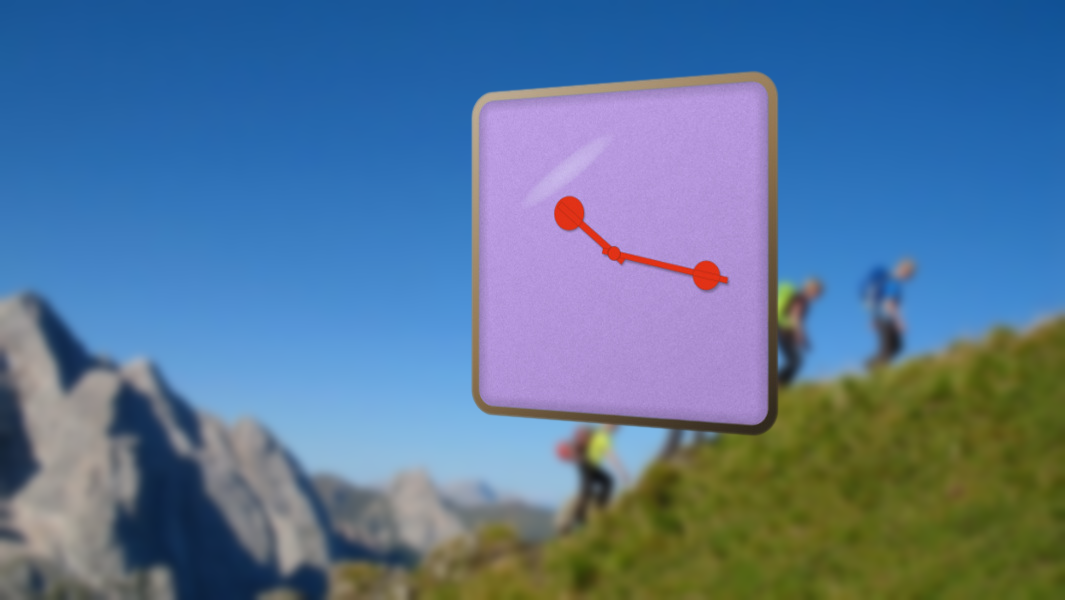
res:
10:17
